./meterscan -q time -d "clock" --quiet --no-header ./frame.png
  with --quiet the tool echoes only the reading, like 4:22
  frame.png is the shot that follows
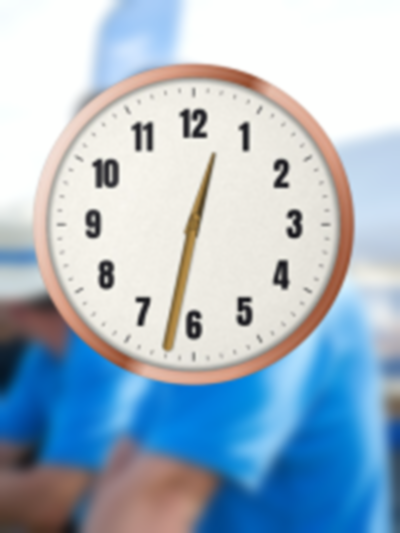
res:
12:32
